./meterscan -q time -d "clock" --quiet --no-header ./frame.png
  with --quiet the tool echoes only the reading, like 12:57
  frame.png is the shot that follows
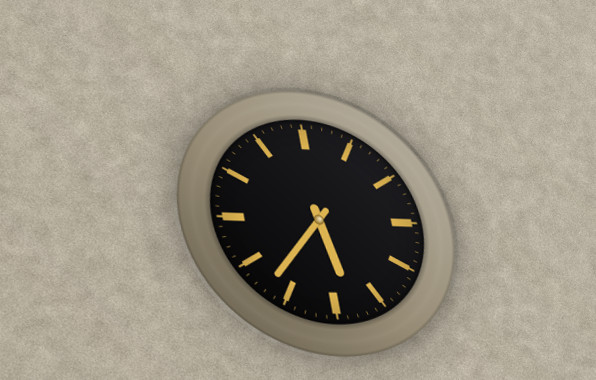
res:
5:37
